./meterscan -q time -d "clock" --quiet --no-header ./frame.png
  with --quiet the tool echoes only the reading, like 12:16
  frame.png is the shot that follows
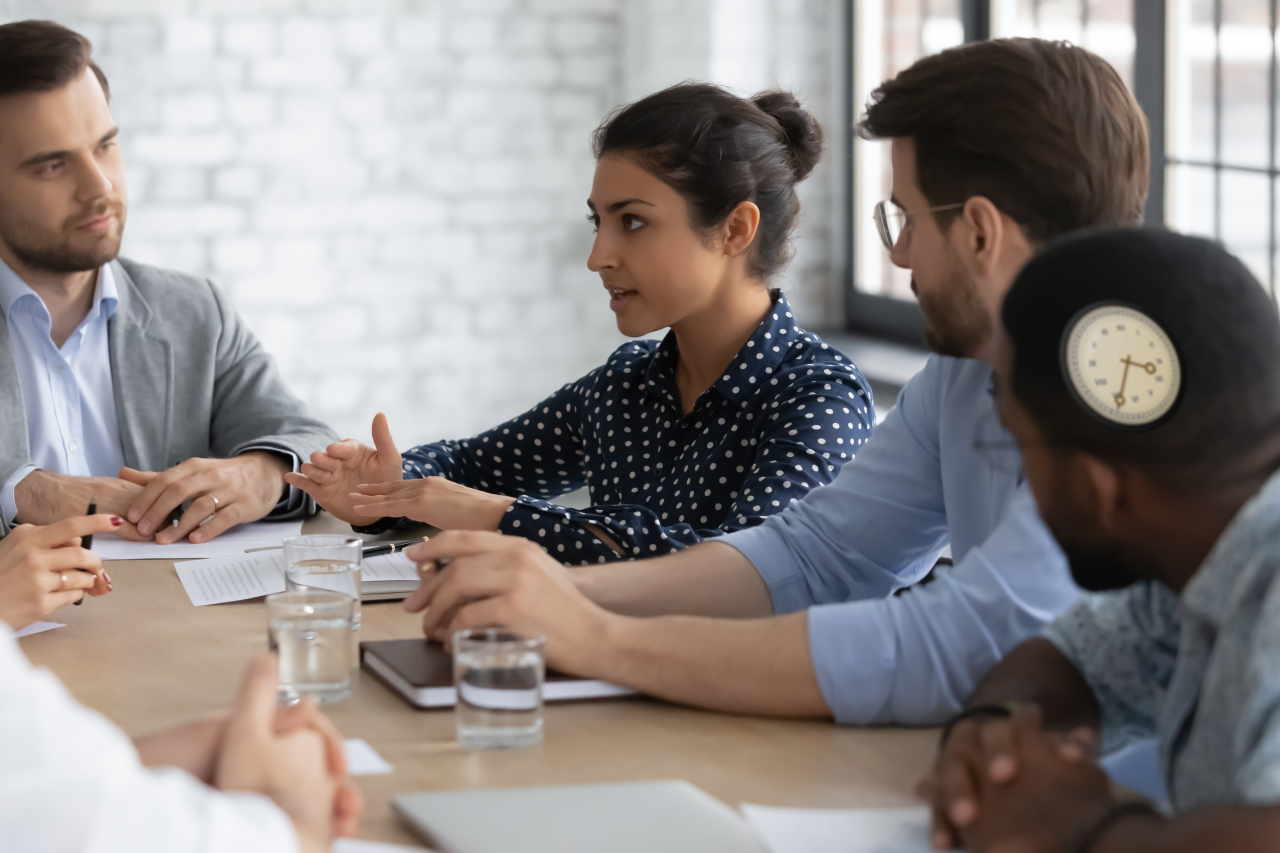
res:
3:34
